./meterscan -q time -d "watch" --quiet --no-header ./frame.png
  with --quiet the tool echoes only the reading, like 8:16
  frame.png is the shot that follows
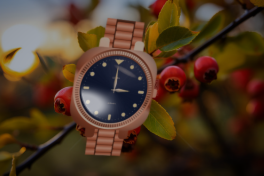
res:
3:00
